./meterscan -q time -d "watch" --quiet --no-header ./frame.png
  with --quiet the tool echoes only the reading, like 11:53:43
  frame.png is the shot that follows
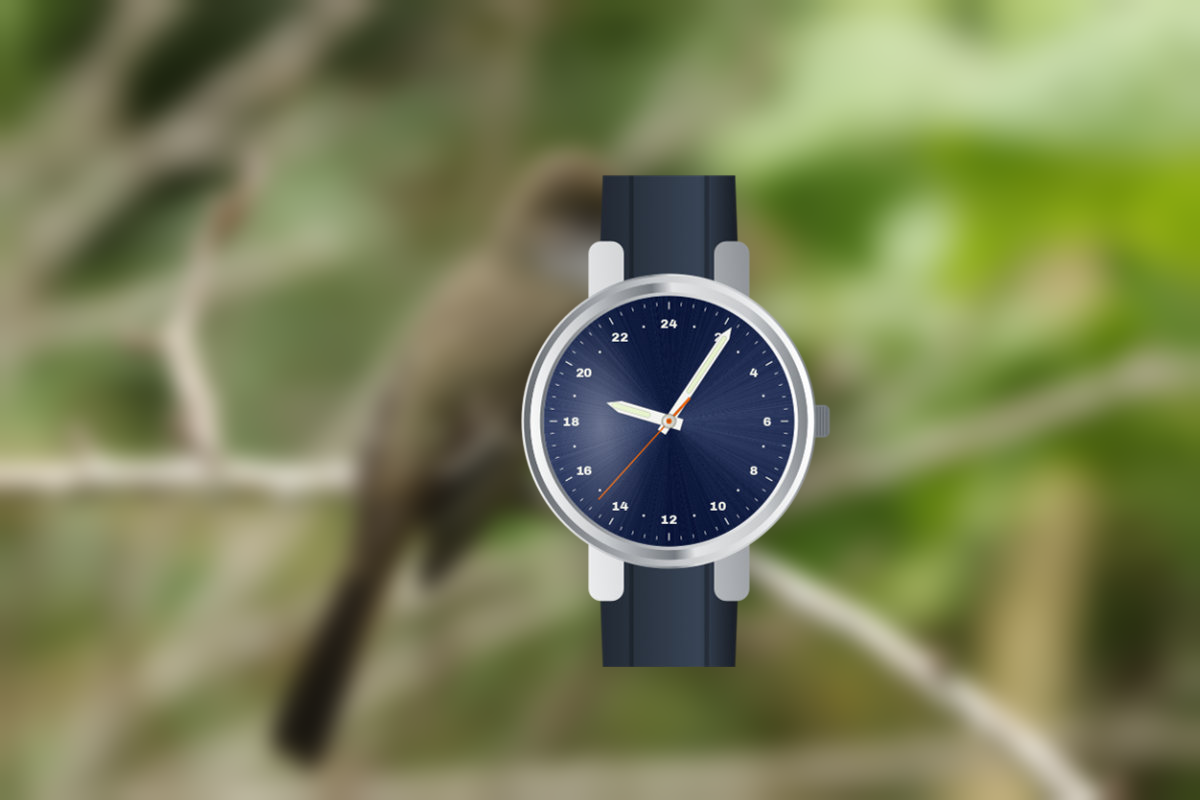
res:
19:05:37
